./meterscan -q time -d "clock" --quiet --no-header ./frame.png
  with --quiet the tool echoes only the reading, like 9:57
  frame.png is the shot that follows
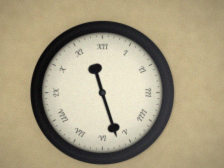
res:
11:27
